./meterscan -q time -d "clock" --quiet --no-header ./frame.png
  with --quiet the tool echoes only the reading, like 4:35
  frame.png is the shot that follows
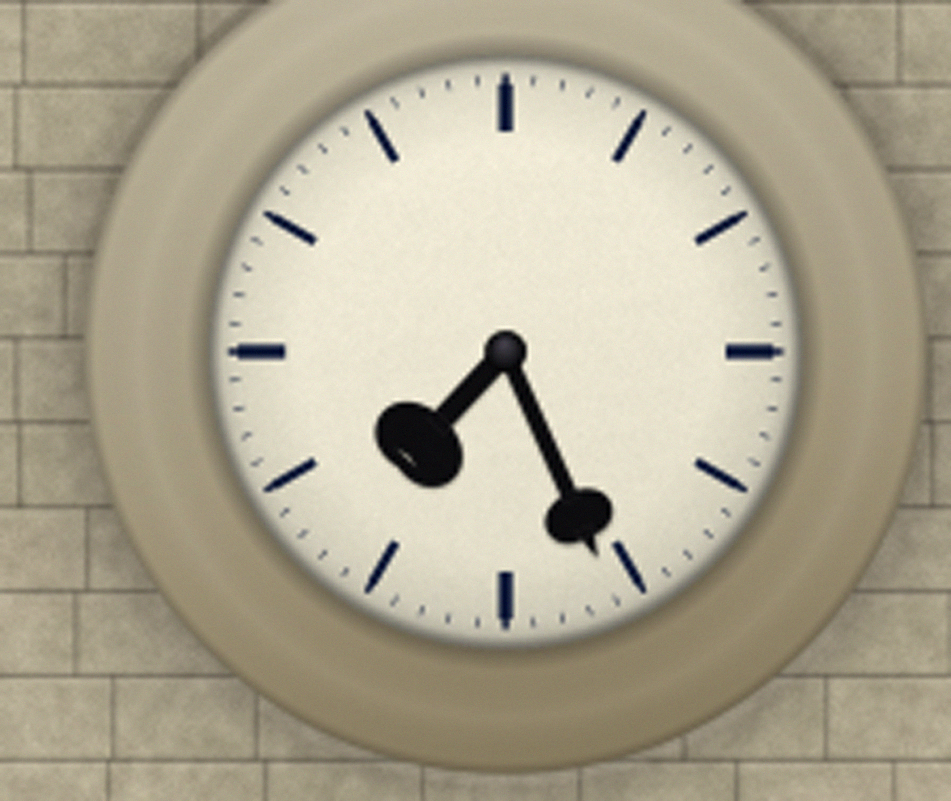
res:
7:26
